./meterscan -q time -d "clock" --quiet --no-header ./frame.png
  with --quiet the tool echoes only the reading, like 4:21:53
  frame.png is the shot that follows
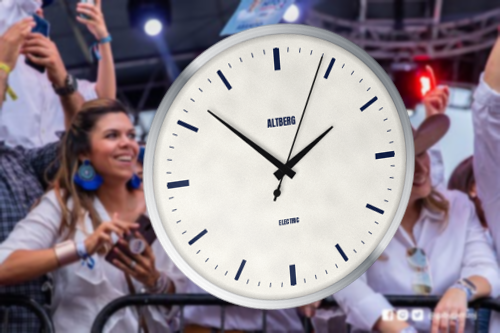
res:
1:52:04
